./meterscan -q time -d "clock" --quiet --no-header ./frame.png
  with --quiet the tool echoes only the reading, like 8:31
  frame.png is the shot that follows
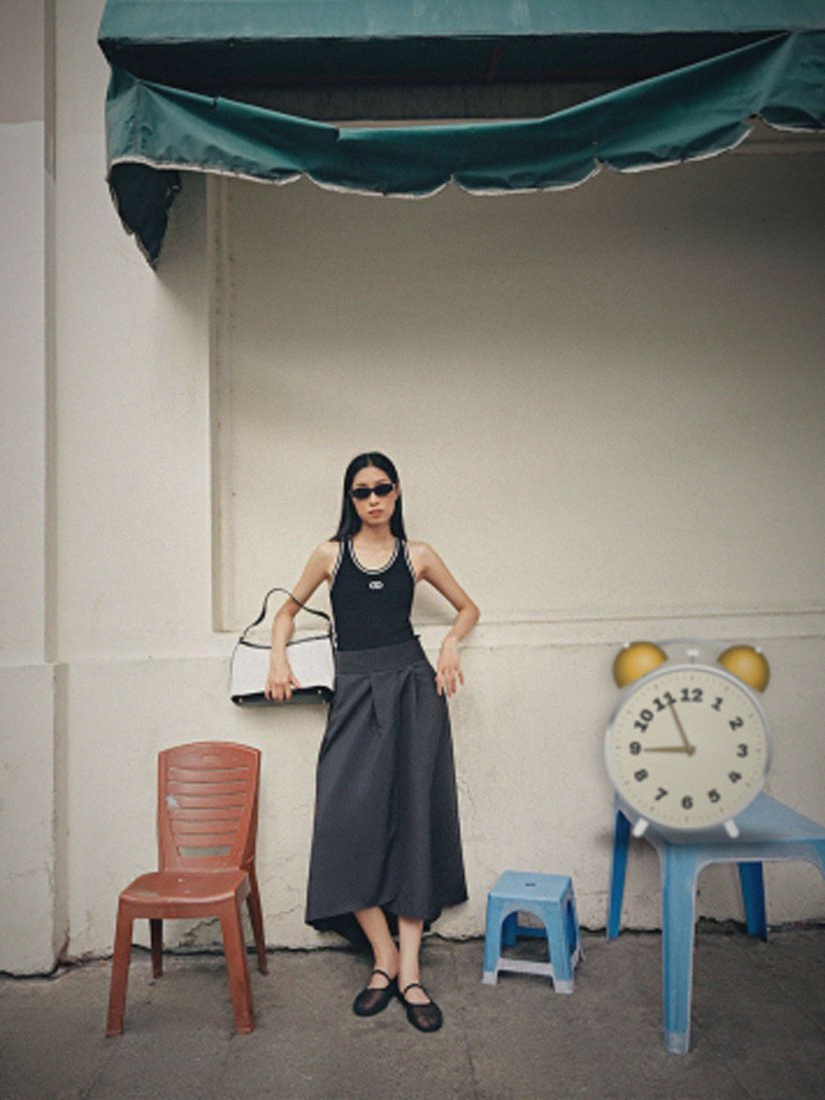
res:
8:56
